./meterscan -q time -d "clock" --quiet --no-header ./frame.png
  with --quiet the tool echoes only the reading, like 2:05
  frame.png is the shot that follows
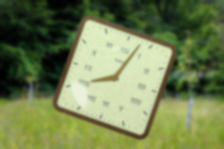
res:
8:03
